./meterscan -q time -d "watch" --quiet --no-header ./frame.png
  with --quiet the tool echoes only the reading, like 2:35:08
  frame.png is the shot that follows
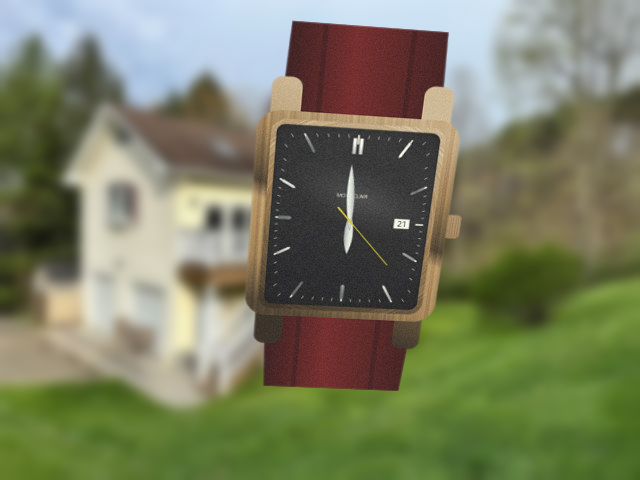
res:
5:59:23
